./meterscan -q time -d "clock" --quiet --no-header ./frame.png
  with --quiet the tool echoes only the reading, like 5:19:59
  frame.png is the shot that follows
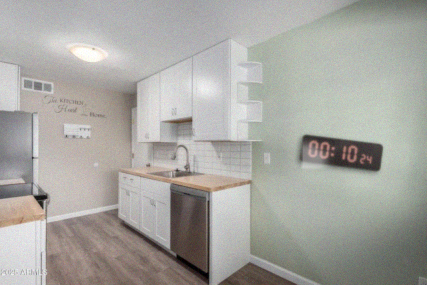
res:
0:10:24
